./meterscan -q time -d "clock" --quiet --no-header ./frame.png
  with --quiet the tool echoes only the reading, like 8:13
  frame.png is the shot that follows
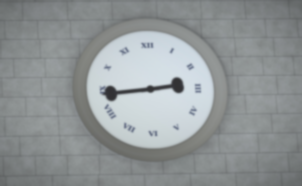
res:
2:44
